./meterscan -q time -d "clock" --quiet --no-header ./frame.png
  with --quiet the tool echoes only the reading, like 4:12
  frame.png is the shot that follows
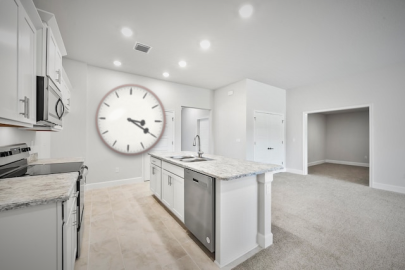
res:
3:20
